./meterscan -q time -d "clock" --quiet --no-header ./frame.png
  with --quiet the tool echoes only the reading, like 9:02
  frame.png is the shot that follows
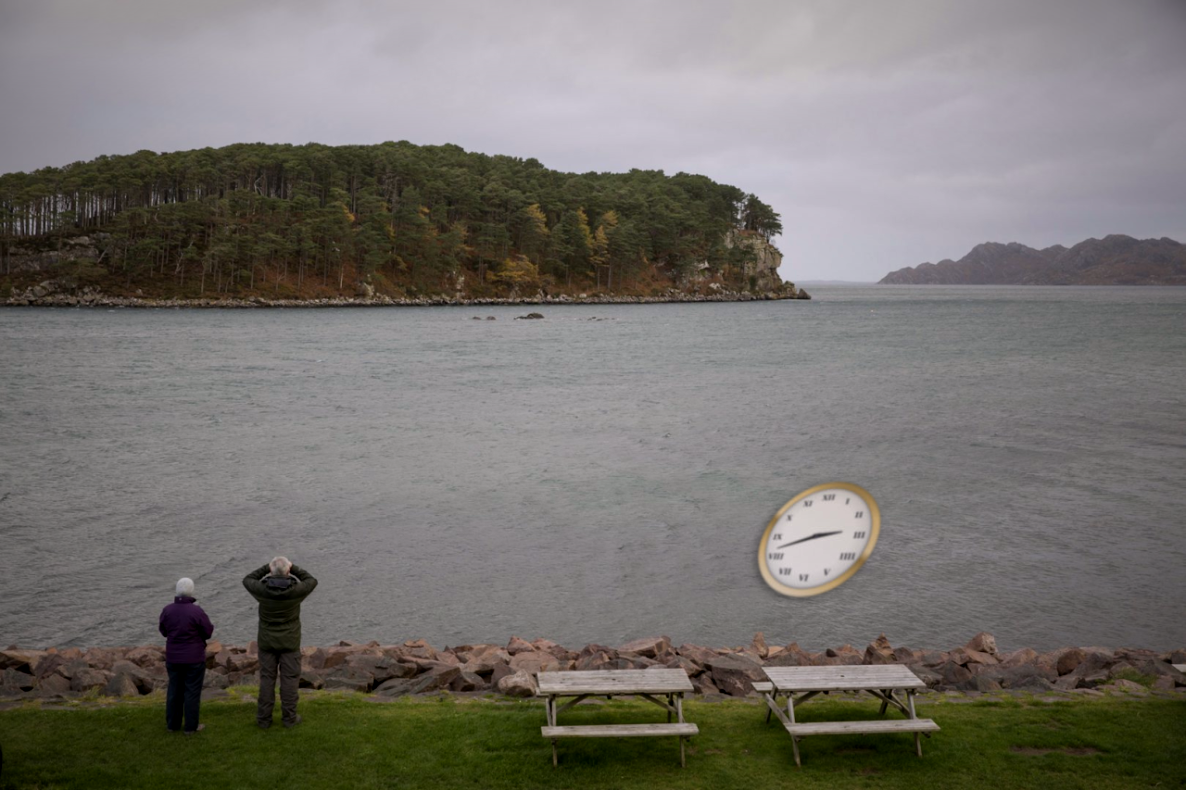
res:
2:42
